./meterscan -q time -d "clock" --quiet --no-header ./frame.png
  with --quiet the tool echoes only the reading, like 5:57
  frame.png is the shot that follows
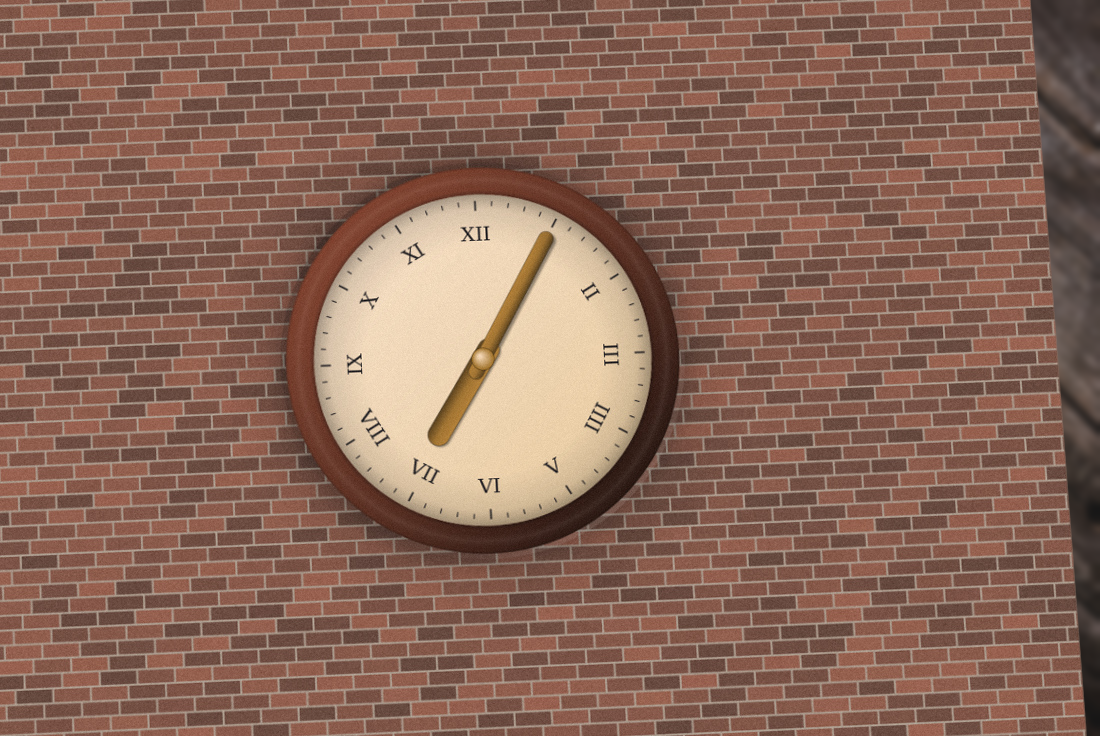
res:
7:05
